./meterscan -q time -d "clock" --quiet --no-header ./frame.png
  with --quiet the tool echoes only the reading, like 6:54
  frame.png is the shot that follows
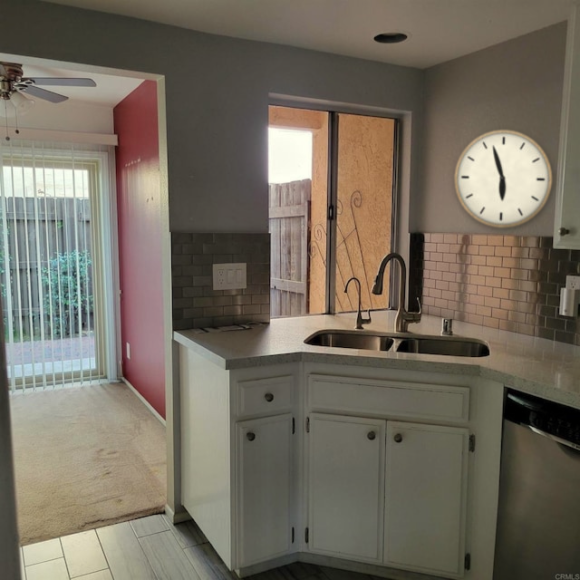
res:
5:57
